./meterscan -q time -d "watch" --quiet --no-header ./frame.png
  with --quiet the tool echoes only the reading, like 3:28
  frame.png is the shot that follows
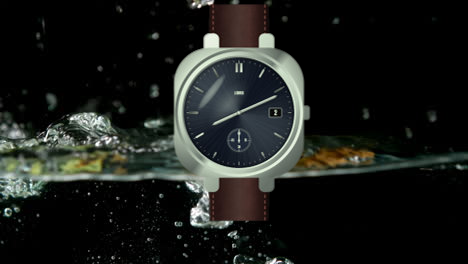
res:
8:11
